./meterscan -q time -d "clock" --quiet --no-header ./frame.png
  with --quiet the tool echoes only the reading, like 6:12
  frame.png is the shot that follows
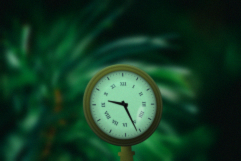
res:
9:26
